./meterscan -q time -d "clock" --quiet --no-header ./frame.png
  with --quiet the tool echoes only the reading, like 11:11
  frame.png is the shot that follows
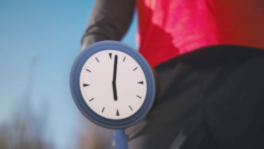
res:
6:02
